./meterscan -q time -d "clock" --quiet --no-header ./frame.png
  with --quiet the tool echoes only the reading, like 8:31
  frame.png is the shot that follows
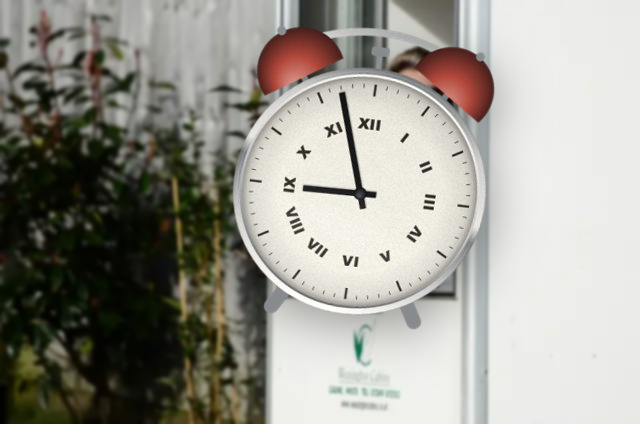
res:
8:57
